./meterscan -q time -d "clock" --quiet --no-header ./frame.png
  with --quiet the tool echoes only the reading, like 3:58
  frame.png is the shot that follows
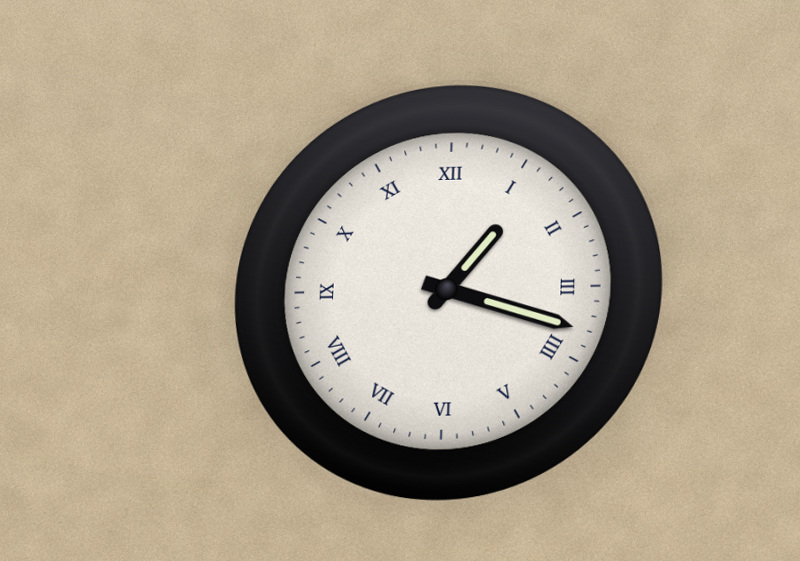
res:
1:18
